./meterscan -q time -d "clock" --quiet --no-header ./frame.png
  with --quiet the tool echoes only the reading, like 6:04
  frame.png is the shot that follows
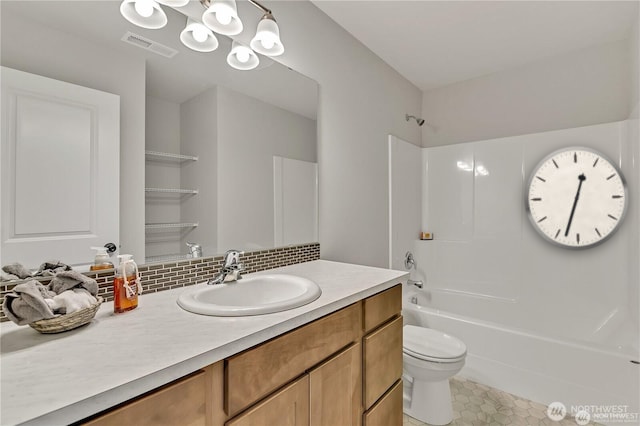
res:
12:33
